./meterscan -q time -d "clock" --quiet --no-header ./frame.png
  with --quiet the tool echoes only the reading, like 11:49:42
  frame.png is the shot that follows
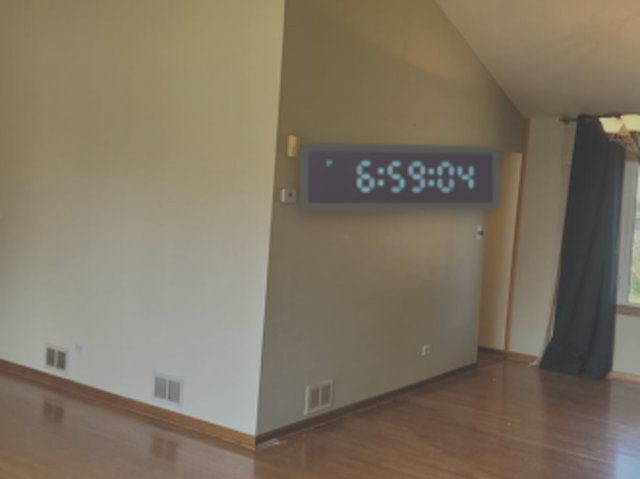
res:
6:59:04
